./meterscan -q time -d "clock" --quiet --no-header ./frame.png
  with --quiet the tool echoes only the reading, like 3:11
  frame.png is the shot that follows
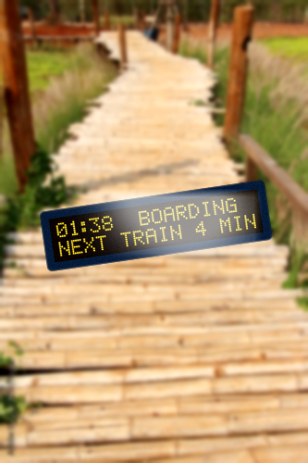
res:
1:38
